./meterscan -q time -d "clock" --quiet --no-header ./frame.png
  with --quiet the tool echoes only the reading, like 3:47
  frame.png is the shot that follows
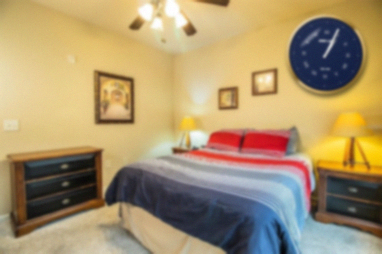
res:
1:04
